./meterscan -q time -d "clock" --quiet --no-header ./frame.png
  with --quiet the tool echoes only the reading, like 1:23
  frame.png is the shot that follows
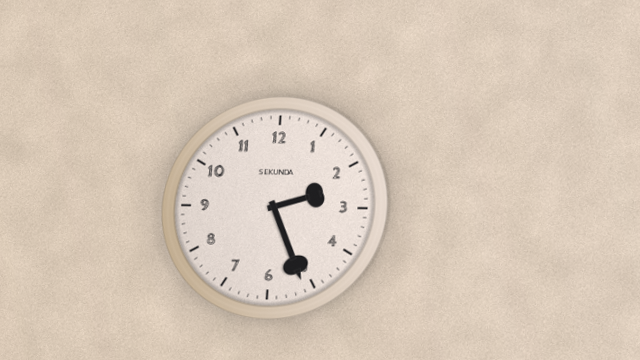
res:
2:26
